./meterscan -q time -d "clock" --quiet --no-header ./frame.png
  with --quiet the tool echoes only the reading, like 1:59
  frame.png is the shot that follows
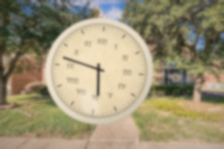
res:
5:47
